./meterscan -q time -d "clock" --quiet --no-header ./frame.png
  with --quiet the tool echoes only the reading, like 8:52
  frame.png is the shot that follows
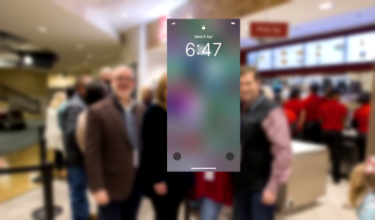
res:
6:47
